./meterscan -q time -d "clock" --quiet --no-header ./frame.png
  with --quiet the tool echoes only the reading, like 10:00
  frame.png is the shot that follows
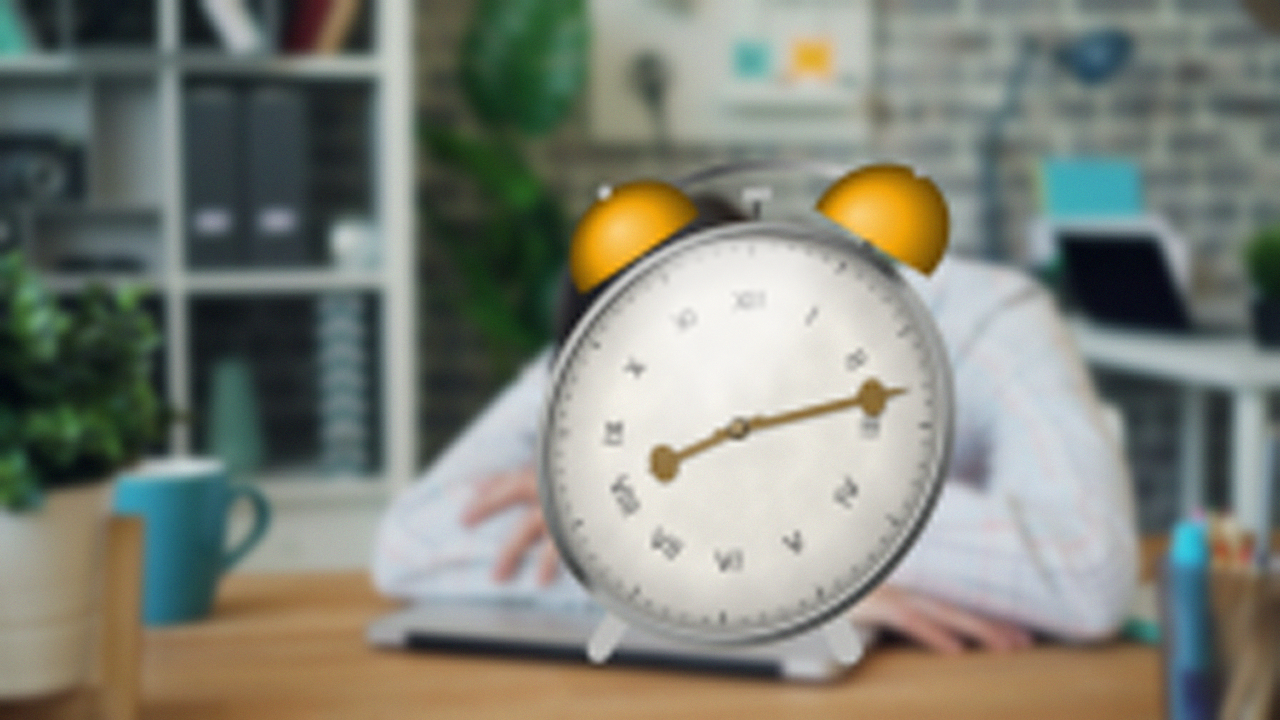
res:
8:13
